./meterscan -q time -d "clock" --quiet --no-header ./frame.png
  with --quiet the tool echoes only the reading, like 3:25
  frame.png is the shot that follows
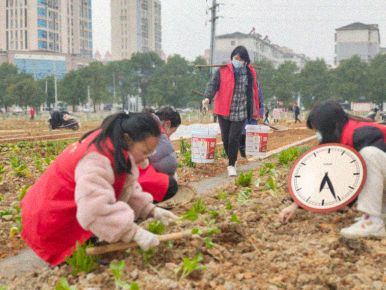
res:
6:26
